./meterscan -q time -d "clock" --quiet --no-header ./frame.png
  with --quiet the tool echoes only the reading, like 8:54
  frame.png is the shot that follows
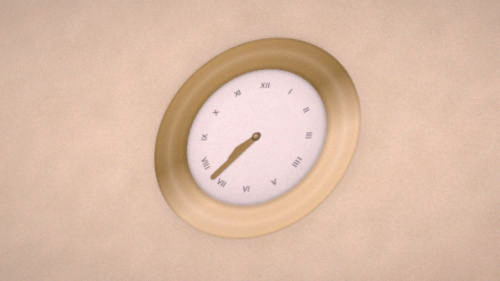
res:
7:37
